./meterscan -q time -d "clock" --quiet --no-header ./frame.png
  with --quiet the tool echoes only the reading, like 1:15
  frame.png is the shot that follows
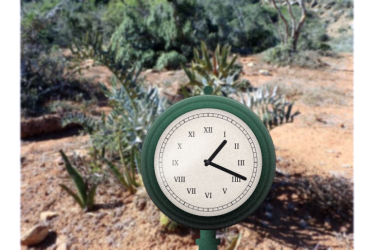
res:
1:19
